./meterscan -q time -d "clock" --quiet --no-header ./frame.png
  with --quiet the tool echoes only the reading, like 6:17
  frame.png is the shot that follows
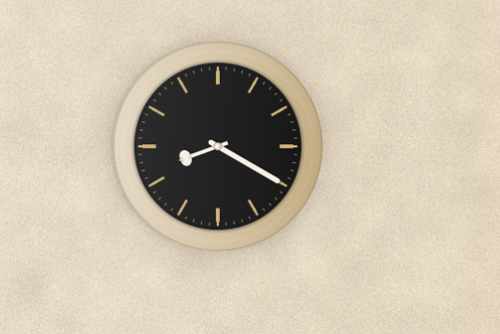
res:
8:20
